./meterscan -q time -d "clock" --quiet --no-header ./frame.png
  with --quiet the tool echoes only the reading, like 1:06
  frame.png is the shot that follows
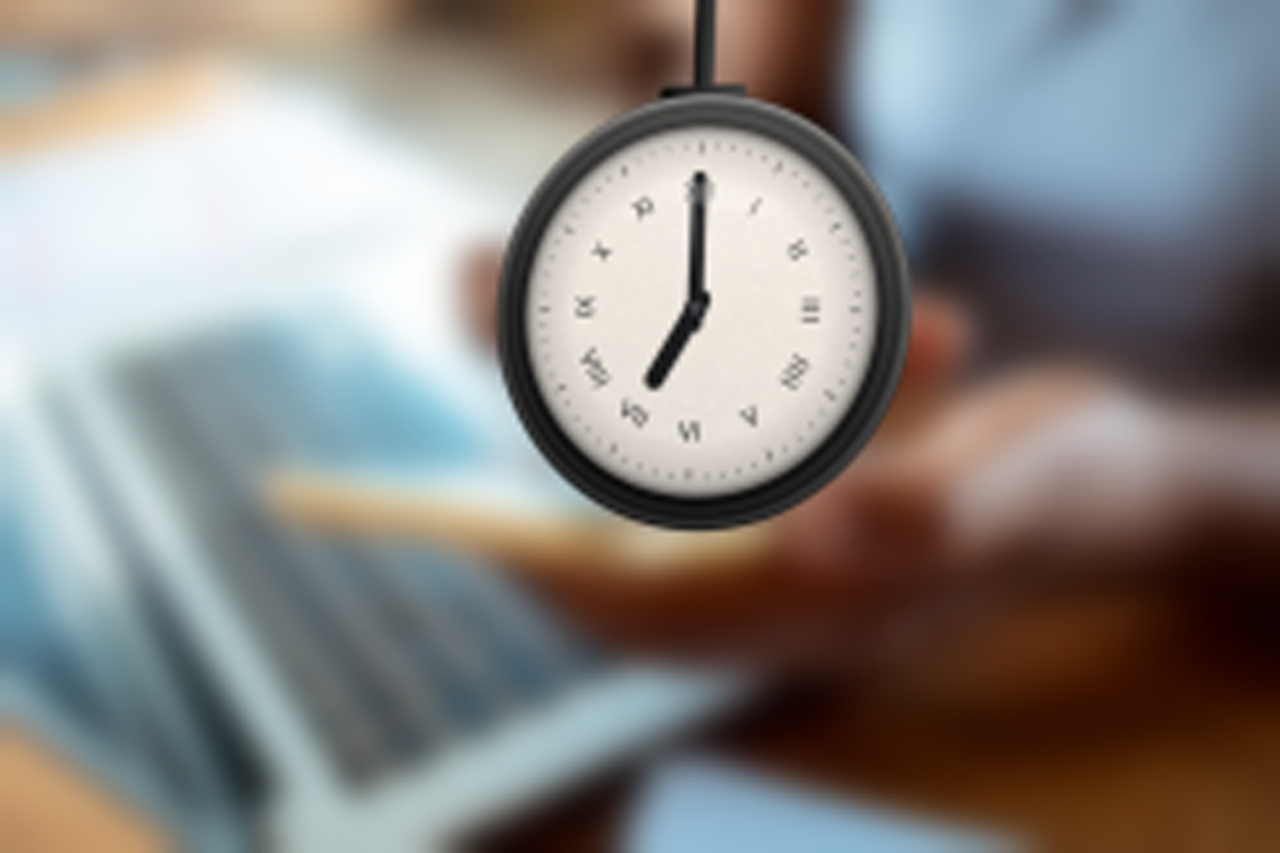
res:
7:00
